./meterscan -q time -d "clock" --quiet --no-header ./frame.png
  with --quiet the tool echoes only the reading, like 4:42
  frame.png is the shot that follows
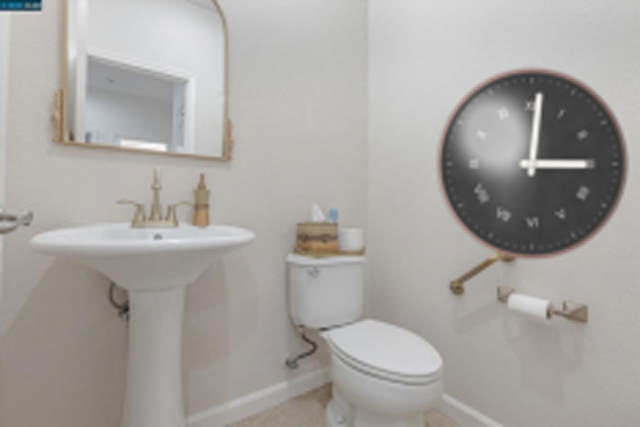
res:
3:01
